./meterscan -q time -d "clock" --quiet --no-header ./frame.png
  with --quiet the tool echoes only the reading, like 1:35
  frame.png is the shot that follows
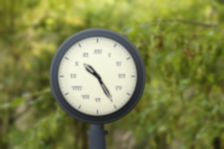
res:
10:25
